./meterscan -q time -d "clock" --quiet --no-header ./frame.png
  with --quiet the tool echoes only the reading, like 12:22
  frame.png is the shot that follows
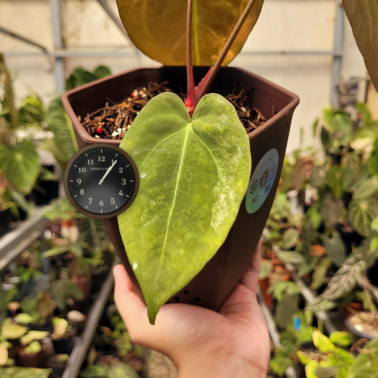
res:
1:06
